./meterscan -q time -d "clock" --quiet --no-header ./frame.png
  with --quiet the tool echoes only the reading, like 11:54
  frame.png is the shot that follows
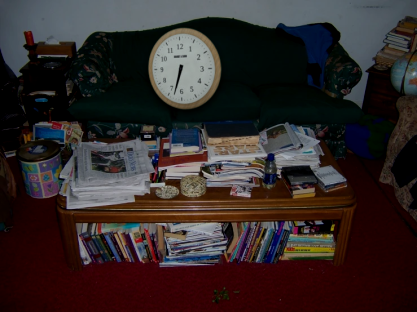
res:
6:33
